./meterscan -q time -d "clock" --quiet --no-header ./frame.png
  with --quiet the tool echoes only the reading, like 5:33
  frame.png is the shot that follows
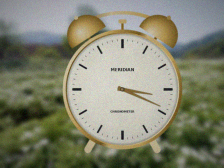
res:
3:19
